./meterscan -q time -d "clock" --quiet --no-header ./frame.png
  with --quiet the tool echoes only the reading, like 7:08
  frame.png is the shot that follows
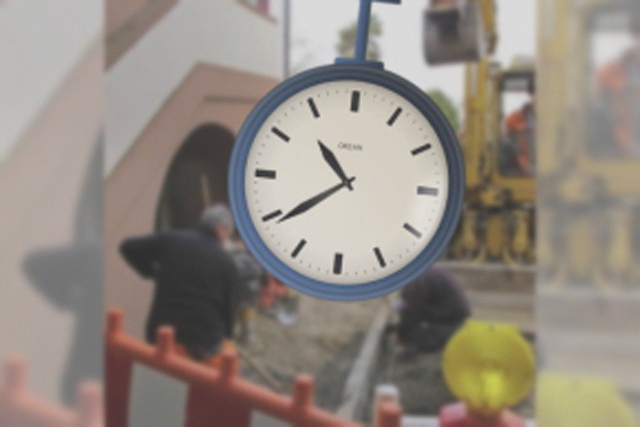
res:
10:39
